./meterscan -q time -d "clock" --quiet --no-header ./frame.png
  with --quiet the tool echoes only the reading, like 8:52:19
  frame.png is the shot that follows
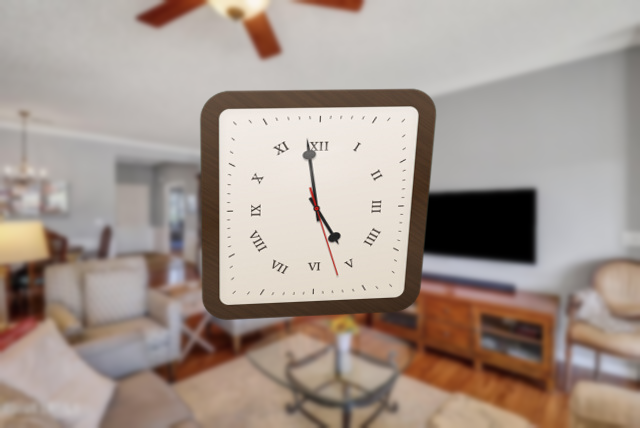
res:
4:58:27
